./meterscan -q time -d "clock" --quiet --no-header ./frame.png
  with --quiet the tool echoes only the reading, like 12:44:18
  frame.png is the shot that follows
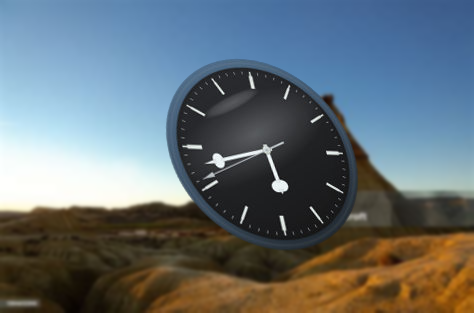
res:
5:42:41
